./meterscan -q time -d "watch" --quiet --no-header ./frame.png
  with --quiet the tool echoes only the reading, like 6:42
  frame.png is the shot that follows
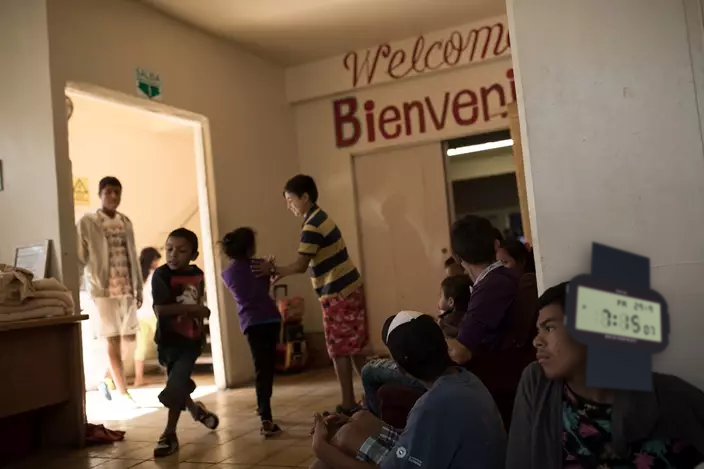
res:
7:15
